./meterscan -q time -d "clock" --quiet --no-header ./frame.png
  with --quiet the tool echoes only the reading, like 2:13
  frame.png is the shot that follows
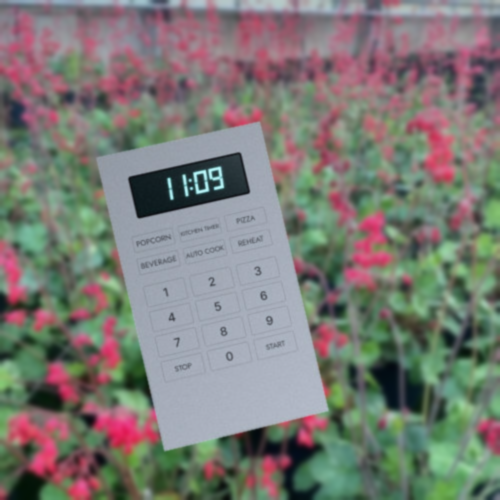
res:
11:09
